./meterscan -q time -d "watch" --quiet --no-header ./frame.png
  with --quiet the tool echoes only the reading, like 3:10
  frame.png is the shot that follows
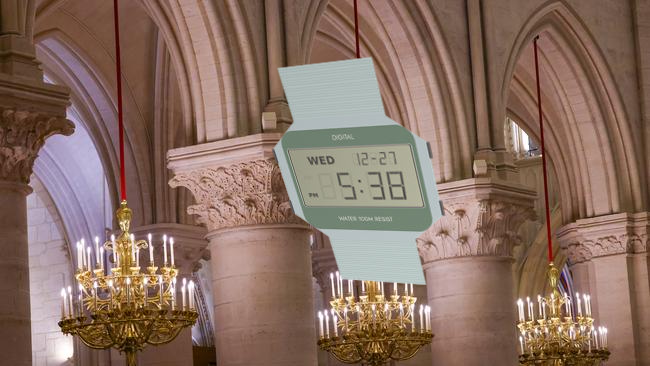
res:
5:38
